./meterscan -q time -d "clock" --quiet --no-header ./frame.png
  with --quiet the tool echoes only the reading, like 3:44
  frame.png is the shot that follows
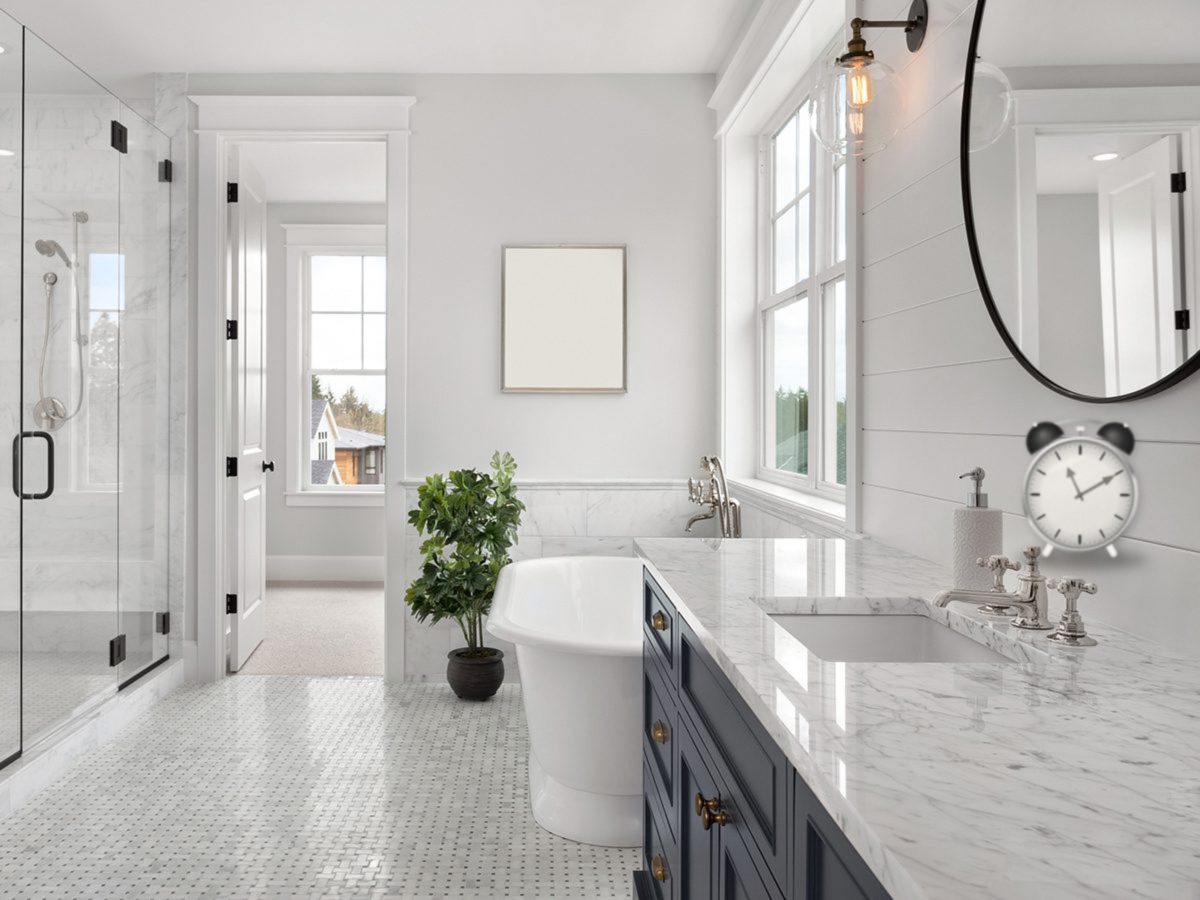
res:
11:10
